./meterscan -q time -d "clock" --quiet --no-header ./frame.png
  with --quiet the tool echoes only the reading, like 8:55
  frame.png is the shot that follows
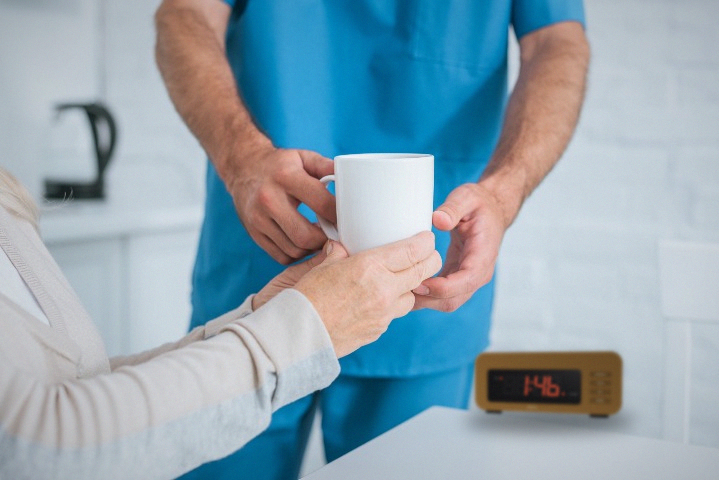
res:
1:46
